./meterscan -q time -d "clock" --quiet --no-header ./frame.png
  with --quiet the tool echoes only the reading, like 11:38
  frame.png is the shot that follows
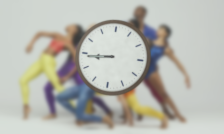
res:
8:44
